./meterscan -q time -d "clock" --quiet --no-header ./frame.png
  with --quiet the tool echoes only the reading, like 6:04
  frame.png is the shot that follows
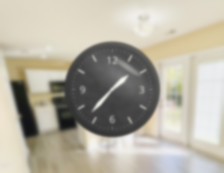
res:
1:37
